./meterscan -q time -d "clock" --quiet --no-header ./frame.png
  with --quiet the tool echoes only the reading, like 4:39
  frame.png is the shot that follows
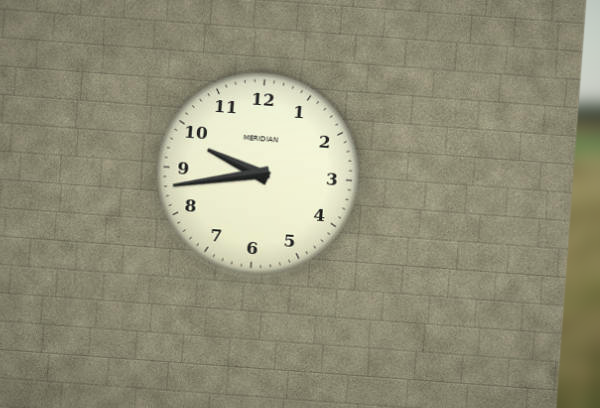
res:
9:43
